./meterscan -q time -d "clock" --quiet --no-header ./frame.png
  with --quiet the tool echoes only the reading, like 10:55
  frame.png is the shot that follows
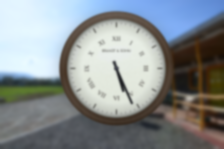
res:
5:26
